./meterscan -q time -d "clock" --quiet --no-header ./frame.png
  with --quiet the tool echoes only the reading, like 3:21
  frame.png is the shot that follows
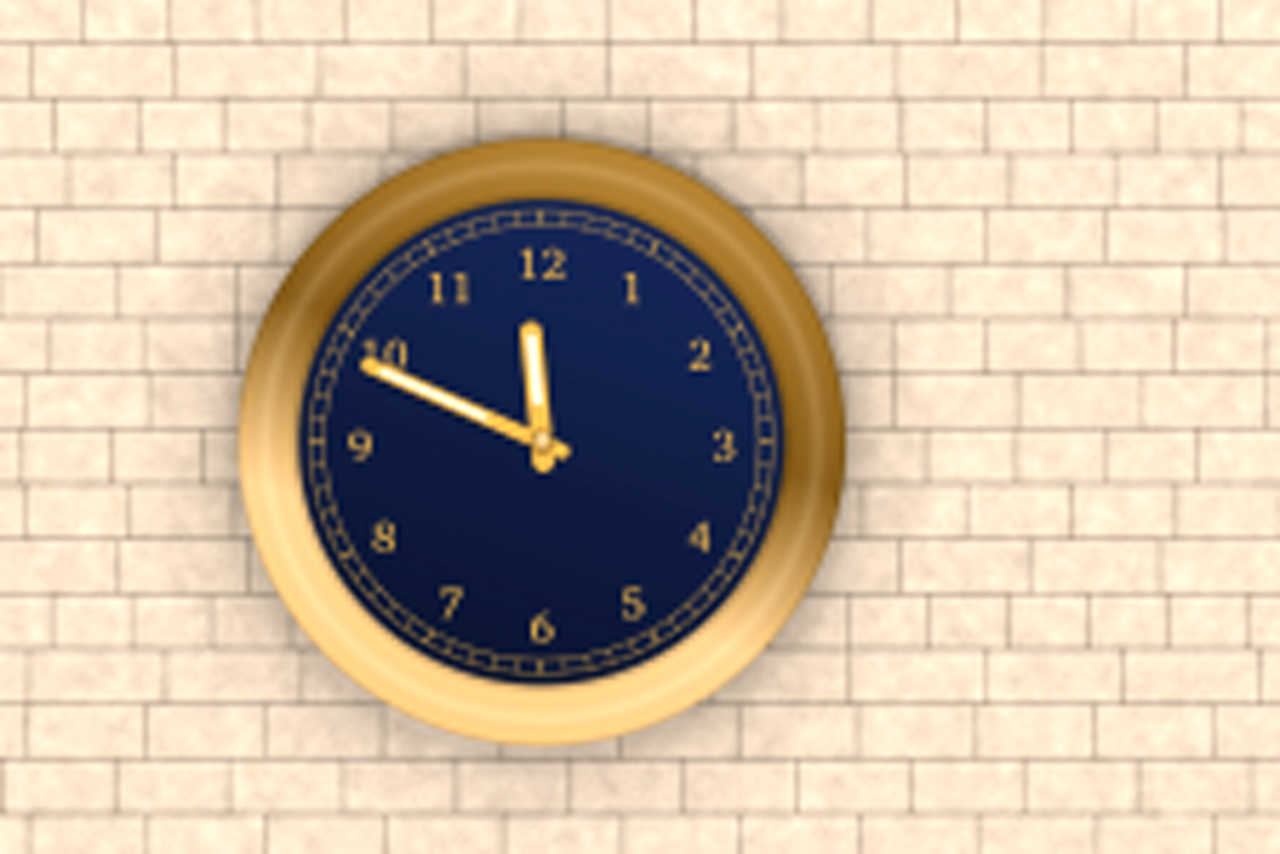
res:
11:49
